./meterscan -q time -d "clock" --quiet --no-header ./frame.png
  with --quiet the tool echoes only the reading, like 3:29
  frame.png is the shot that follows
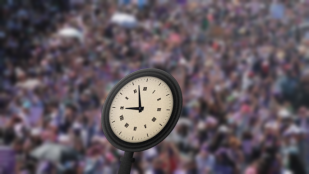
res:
8:57
